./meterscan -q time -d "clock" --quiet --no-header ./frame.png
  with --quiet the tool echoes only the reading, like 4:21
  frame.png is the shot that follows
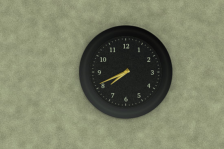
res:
7:41
